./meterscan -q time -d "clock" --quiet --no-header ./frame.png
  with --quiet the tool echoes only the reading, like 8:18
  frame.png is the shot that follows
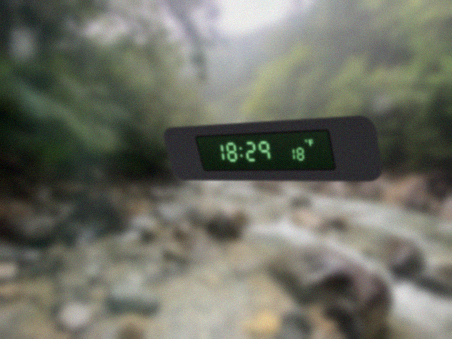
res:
18:29
